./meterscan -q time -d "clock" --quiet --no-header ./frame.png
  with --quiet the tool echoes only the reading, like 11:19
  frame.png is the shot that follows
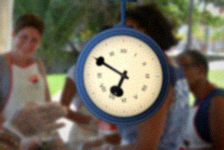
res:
6:50
